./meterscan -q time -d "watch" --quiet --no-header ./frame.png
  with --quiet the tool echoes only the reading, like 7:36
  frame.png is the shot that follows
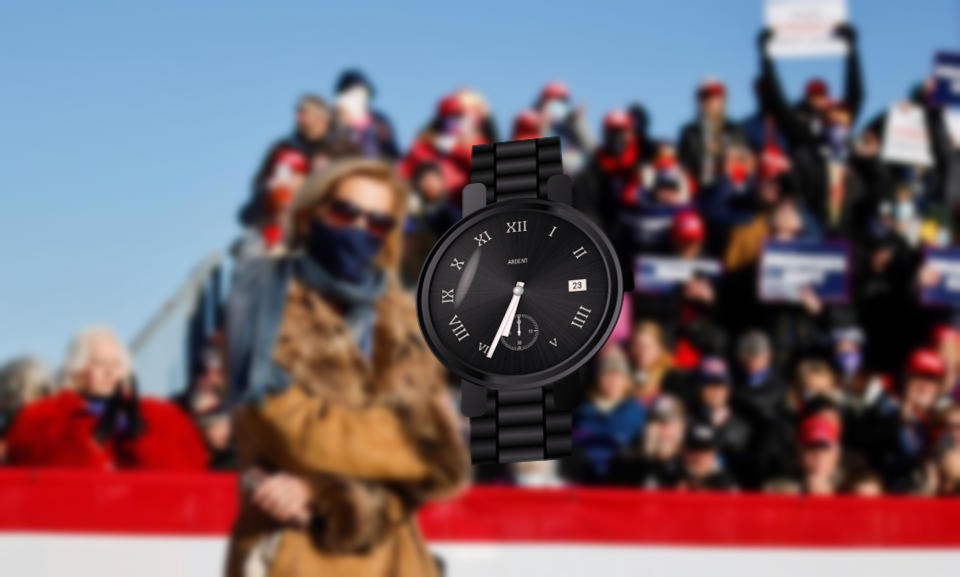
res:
6:34
